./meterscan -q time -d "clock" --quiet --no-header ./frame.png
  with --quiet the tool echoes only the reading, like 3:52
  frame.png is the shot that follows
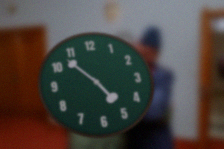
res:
4:53
